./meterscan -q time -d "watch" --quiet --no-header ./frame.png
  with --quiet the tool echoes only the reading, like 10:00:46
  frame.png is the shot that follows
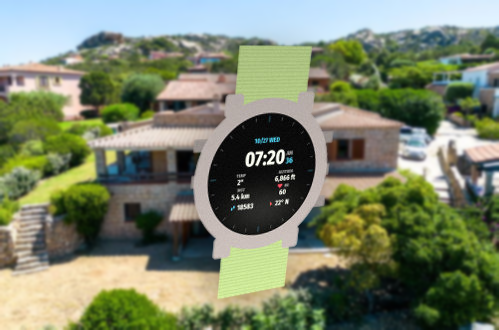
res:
7:20:36
